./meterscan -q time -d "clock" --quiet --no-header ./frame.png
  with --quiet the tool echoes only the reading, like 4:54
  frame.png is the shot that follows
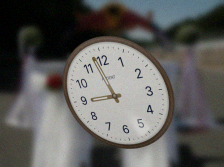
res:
8:58
